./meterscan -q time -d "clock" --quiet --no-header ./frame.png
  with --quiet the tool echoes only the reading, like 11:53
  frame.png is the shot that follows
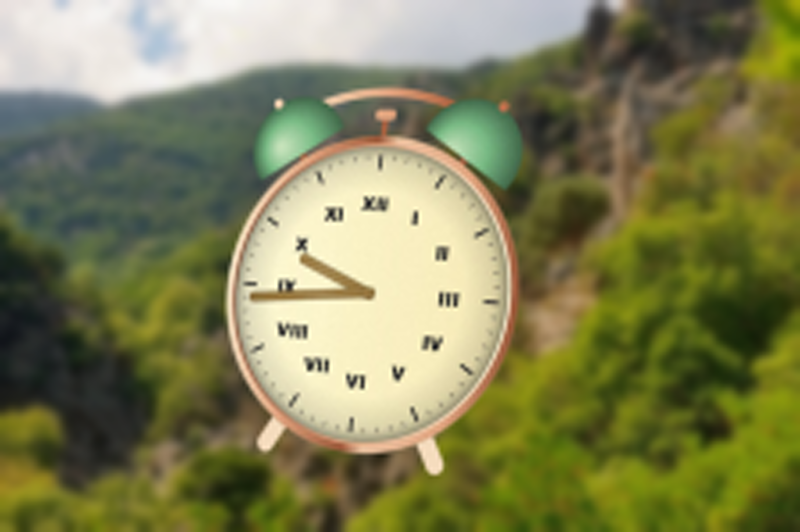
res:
9:44
